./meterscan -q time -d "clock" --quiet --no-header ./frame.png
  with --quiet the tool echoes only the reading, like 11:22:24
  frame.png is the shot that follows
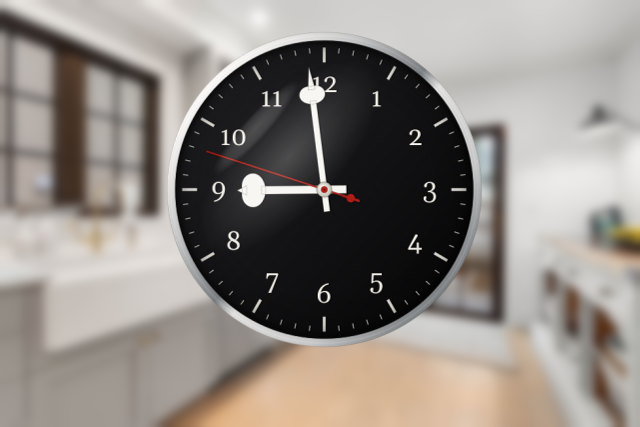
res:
8:58:48
